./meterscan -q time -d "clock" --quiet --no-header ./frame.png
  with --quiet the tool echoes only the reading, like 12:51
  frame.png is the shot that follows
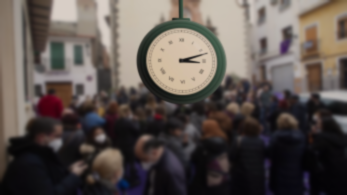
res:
3:12
